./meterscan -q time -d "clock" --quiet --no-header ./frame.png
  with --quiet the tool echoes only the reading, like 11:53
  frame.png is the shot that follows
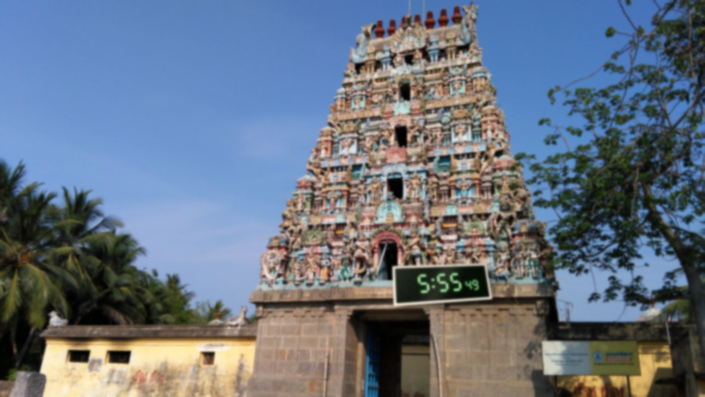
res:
5:55
